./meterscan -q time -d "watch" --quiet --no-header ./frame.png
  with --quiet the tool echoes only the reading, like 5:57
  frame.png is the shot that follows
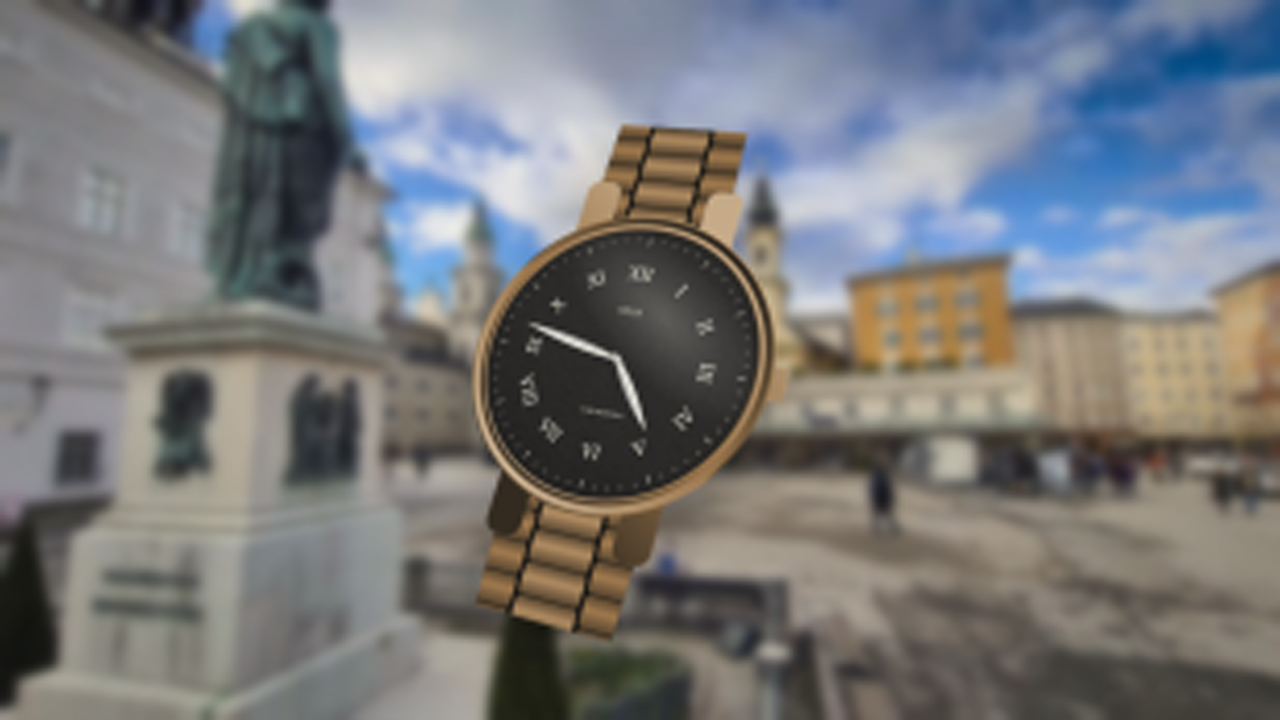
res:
4:47
